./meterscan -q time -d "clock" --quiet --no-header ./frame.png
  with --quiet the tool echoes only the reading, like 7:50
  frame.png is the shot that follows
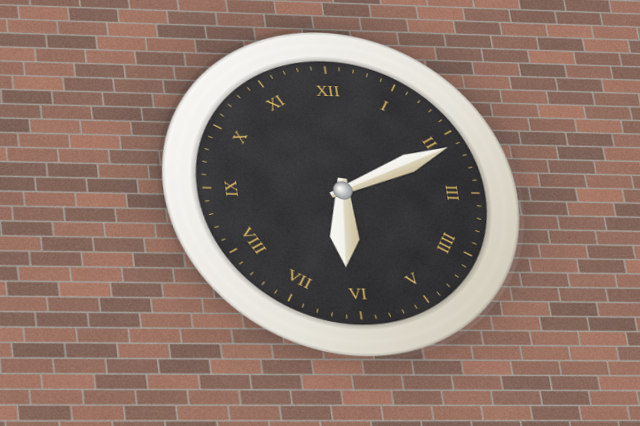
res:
6:11
